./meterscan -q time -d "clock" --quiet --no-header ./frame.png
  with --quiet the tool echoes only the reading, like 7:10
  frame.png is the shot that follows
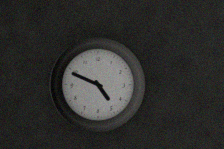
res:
4:49
